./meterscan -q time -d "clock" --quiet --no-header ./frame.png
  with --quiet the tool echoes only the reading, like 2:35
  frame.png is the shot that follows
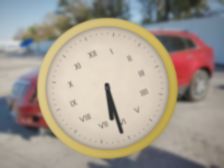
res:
6:31
